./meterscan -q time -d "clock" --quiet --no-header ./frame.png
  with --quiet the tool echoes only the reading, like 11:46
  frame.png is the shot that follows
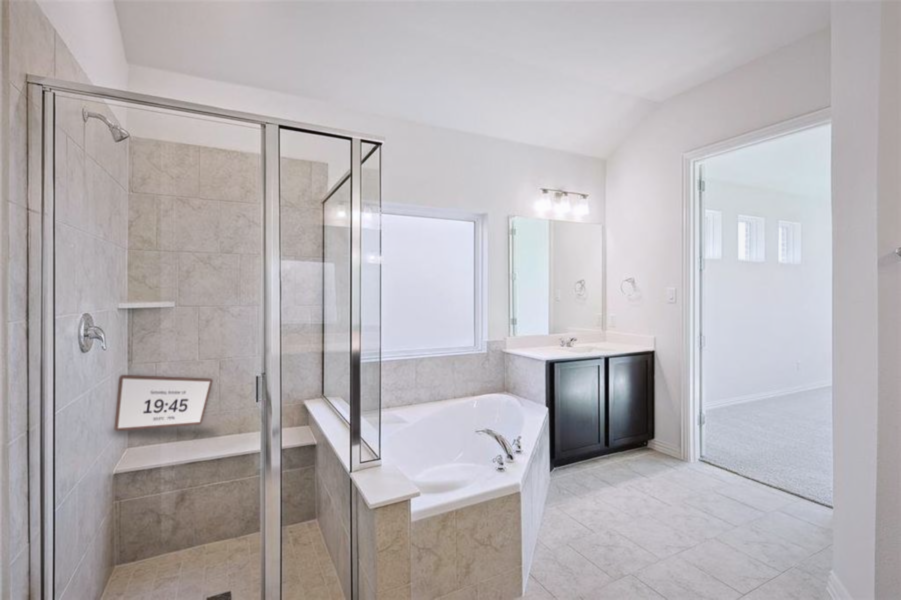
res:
19:45
